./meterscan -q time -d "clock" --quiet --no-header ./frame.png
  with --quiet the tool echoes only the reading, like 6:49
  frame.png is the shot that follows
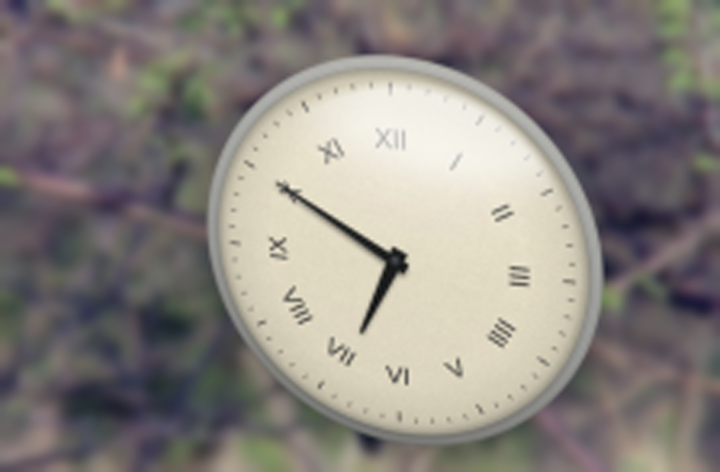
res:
6:50
